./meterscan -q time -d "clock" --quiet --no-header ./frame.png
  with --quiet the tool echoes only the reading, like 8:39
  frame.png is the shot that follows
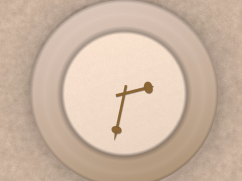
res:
2:32
